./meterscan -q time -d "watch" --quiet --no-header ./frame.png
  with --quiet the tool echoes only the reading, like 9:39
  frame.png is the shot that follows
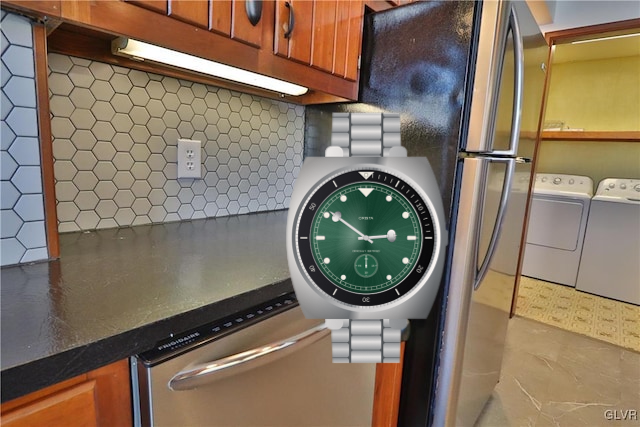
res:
2:51
